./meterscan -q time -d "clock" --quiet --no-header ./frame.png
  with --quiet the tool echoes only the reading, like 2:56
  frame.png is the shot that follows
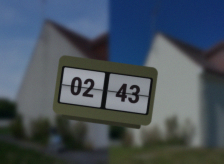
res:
2:43
